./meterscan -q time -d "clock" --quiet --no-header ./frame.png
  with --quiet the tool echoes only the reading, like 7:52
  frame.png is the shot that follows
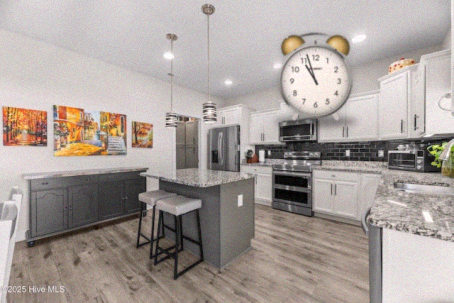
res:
10:57
